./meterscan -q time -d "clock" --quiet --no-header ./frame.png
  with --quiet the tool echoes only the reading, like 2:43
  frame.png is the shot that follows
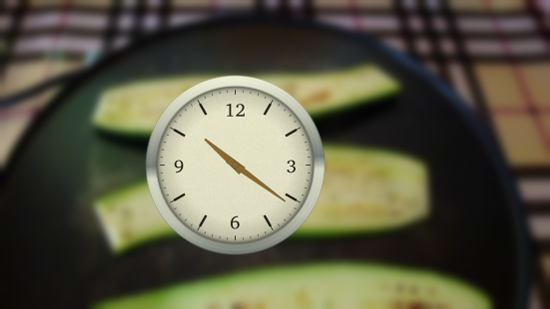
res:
10:21
